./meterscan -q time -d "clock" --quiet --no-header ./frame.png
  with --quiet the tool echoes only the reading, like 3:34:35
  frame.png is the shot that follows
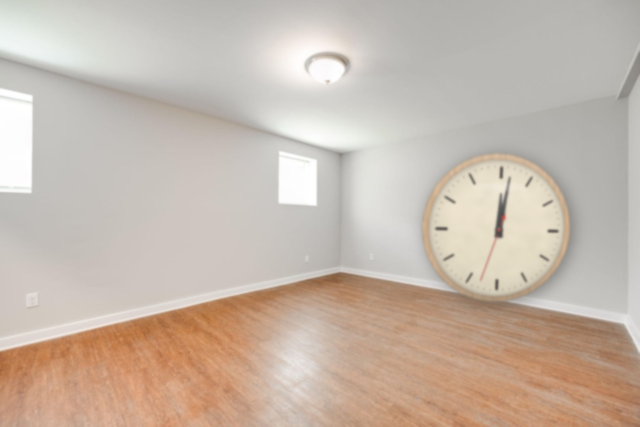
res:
12:01:33
